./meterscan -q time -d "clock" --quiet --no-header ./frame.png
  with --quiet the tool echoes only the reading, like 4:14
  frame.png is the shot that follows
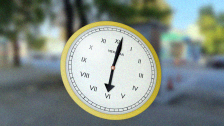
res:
6:01
